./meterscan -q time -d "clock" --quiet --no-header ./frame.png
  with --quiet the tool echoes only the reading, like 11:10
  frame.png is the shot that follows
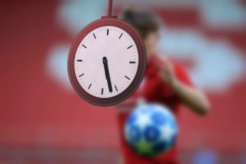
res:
5:27
